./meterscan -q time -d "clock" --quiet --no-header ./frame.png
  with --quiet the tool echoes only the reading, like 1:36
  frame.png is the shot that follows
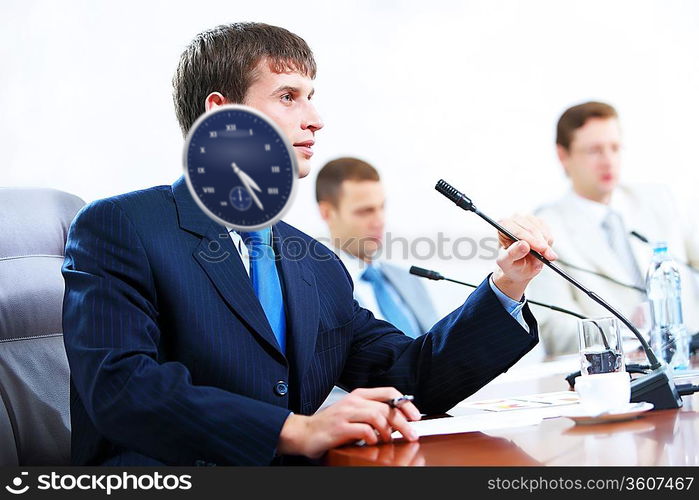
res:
4:25
